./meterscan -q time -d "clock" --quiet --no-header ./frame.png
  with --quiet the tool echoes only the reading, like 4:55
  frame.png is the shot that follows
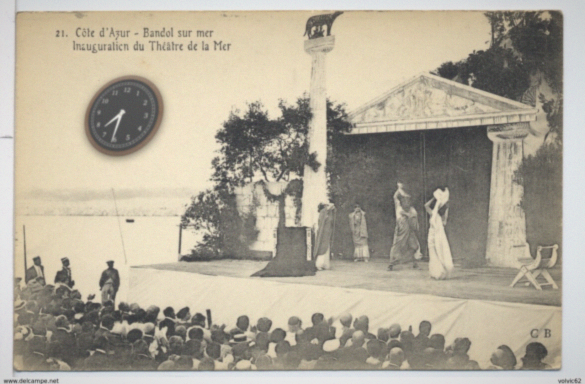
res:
7:31
